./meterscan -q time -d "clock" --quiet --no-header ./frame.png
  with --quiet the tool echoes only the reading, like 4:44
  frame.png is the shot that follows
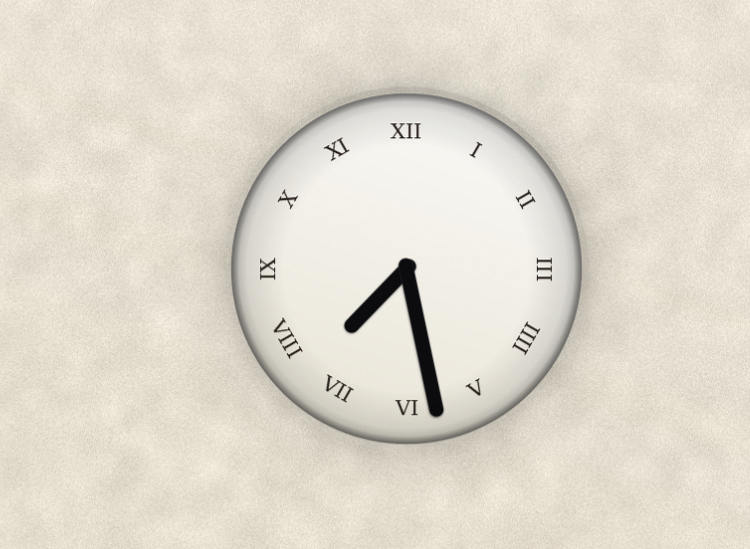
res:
7:28
